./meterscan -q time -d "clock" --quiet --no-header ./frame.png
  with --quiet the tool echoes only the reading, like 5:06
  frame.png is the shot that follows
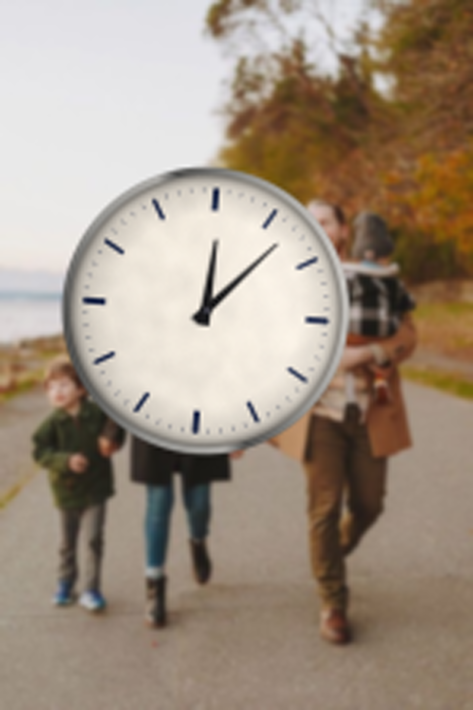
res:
12:07
